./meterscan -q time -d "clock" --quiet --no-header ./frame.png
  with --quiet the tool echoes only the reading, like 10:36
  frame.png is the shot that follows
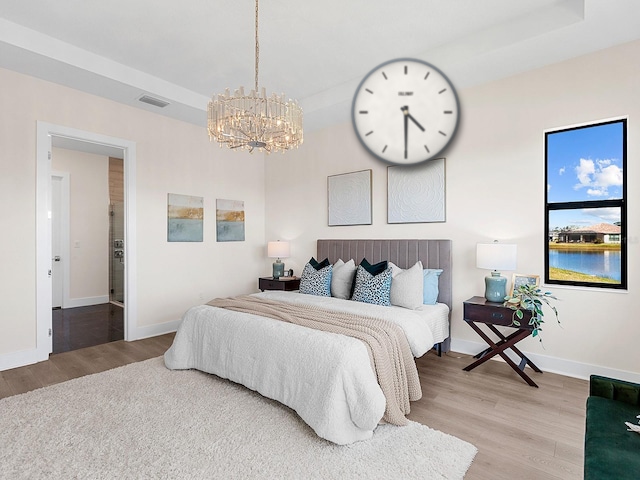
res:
4:30
